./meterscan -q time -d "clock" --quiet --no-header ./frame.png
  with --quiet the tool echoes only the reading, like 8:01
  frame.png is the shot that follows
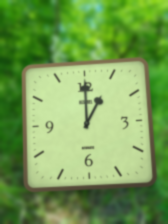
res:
1:00
